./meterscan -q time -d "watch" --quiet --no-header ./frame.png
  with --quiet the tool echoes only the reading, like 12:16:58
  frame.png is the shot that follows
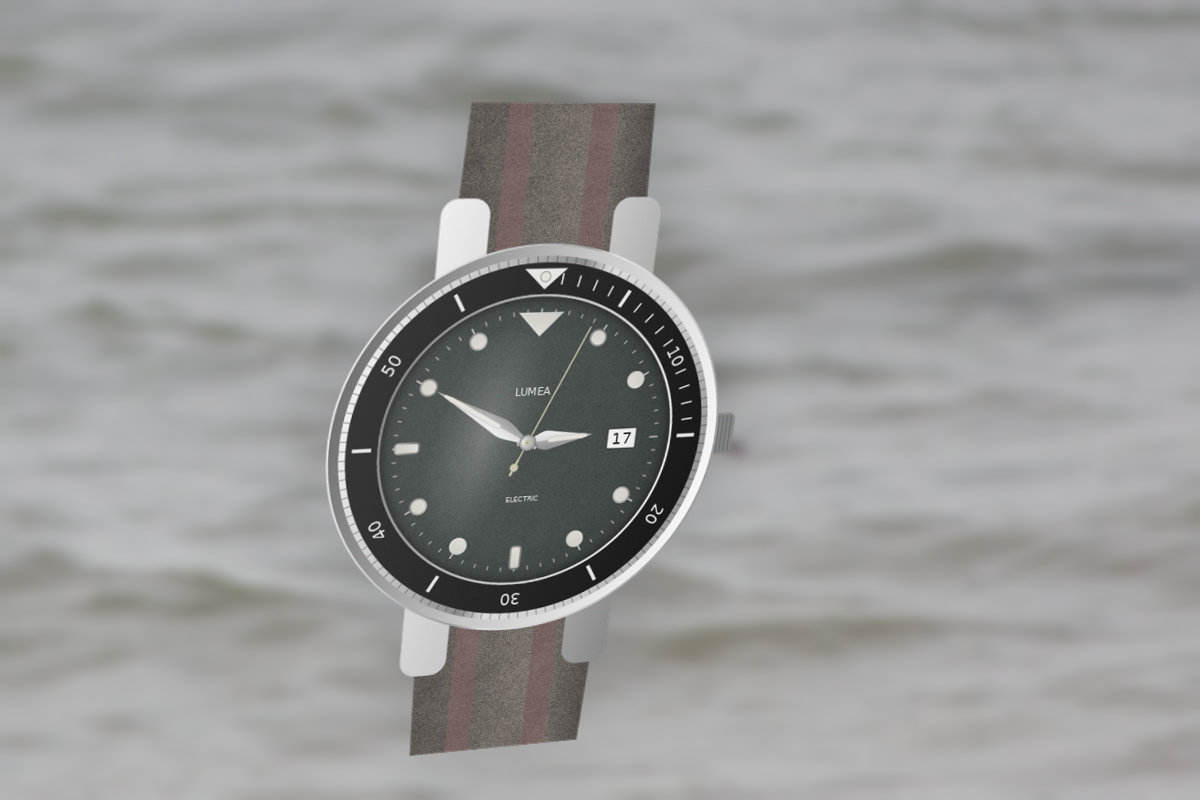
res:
2:50:04
